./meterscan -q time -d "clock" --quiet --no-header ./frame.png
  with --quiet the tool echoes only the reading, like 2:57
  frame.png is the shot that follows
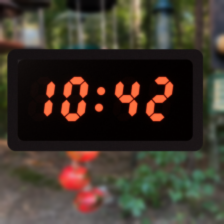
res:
10:42
